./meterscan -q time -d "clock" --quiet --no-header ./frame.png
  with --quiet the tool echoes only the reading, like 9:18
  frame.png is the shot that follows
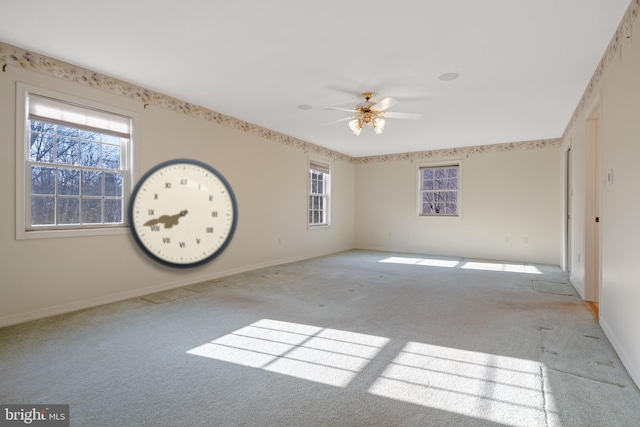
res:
7:42
